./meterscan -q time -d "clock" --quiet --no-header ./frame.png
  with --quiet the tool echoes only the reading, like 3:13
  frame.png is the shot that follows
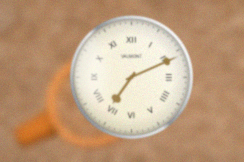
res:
7:11
